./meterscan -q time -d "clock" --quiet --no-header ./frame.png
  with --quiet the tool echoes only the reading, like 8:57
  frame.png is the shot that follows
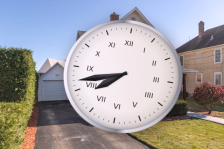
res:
7:42
